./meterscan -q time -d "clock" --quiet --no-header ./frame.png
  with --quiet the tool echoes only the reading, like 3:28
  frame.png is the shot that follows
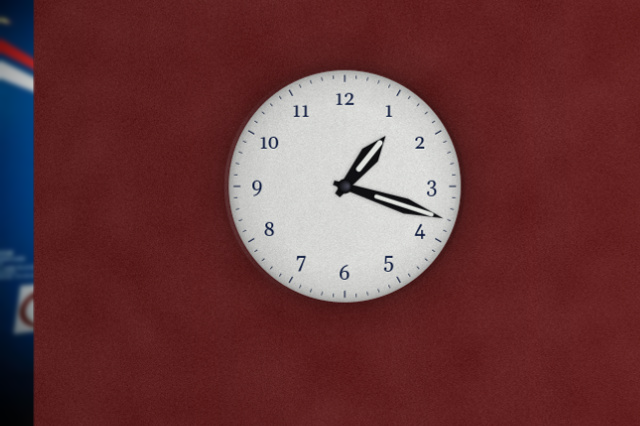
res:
1:18
